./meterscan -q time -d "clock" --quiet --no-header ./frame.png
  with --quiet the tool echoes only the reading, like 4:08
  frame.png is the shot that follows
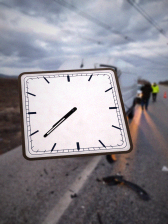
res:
7:38
